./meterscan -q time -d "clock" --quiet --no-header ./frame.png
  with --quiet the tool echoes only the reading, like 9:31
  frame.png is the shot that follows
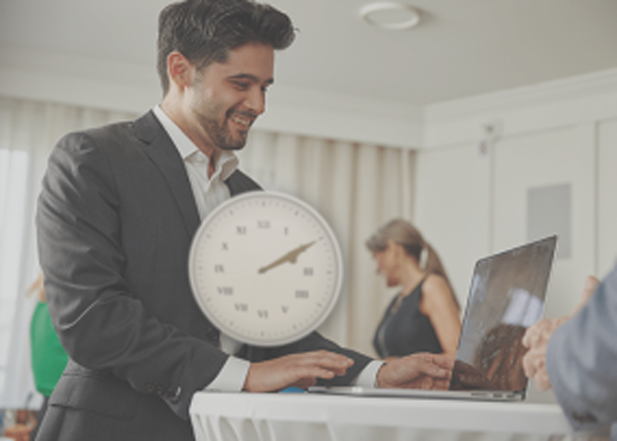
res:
2:10
